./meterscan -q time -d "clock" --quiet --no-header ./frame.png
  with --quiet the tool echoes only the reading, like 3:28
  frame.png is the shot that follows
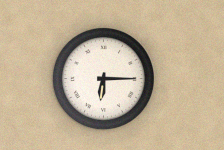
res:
6:15
